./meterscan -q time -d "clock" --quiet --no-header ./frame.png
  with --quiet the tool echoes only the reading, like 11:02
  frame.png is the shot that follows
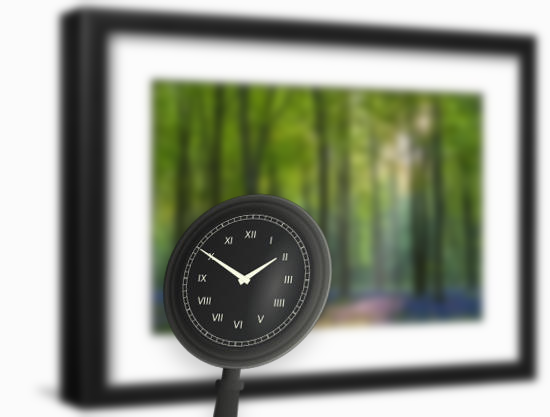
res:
1:50
